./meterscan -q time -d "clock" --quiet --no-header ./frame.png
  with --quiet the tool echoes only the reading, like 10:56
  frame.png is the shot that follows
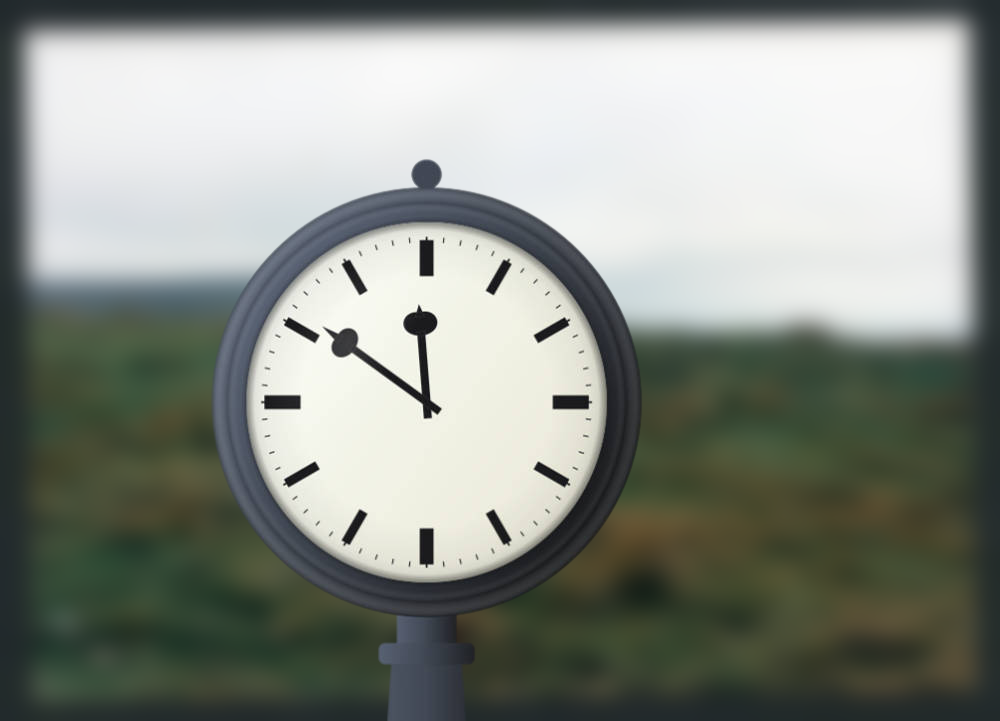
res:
11:51
